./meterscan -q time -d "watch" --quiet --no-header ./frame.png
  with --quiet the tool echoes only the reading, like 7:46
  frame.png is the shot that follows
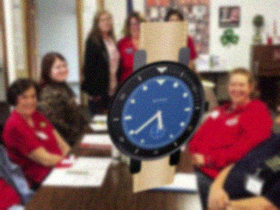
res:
5:39
